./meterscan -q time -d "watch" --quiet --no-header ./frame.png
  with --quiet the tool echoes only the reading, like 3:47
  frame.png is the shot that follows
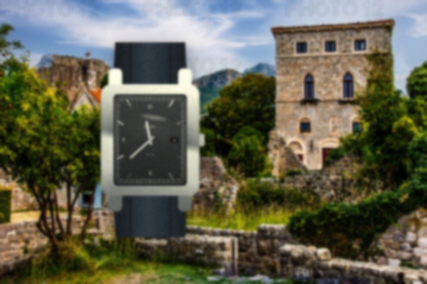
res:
11:38
